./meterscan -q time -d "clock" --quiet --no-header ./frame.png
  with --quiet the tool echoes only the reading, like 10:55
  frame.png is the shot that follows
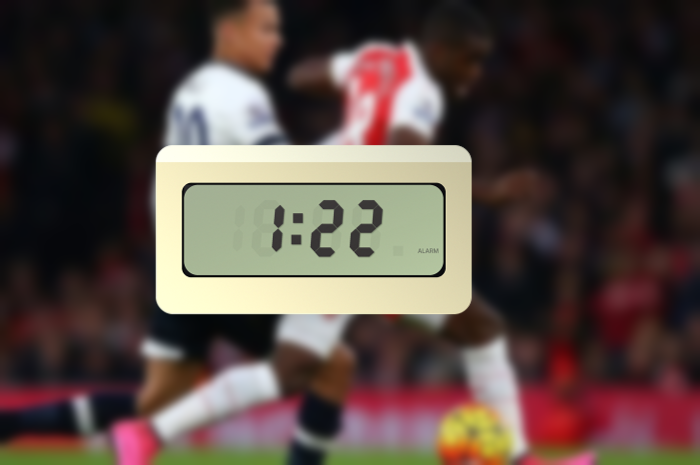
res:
1:22
